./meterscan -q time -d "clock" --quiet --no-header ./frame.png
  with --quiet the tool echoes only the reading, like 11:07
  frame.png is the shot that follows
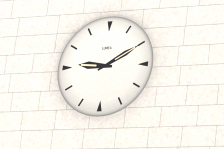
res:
9:10
